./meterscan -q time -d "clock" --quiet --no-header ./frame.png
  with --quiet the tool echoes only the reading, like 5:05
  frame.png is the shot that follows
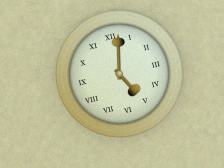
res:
5:02
